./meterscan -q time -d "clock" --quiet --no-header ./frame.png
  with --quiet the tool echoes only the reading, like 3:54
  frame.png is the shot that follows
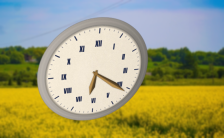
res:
6:21
